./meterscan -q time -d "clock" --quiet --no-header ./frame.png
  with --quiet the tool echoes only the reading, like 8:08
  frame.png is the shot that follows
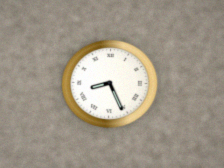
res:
8:26
